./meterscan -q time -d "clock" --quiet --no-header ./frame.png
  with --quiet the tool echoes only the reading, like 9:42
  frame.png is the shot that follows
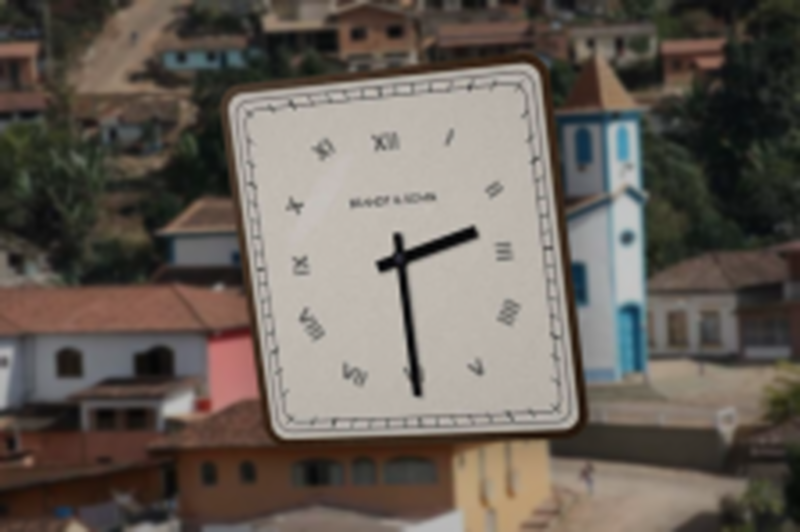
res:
2:30
